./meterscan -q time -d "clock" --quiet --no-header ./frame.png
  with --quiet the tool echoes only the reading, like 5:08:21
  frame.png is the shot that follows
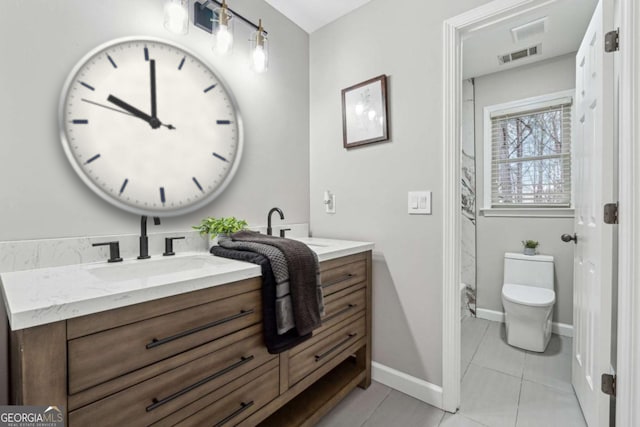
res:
10:00:48
